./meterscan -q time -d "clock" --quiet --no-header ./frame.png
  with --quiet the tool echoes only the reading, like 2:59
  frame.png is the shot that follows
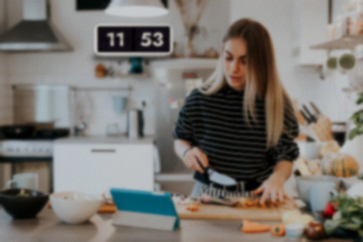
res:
11:53
